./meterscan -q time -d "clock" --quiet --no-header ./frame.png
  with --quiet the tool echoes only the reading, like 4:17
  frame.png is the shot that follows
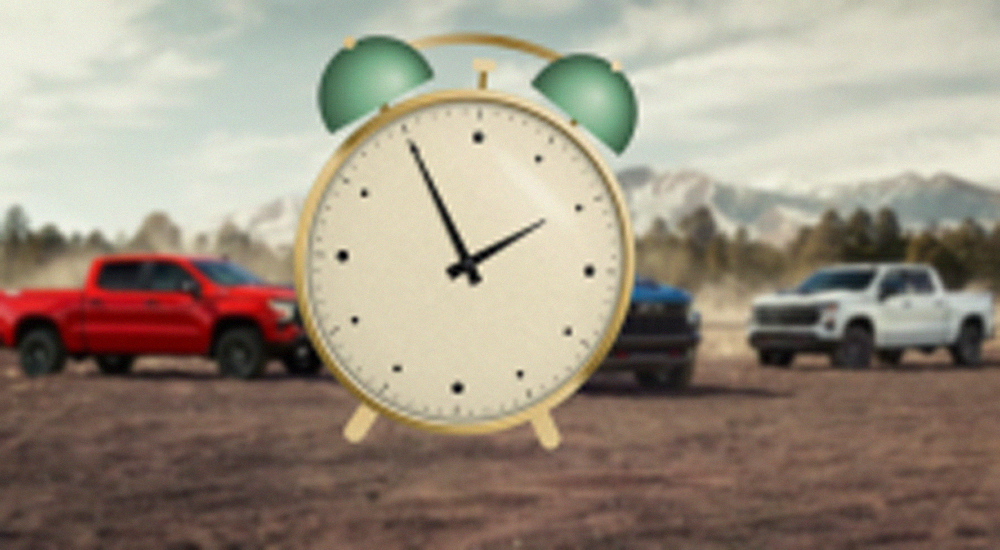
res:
1:55
